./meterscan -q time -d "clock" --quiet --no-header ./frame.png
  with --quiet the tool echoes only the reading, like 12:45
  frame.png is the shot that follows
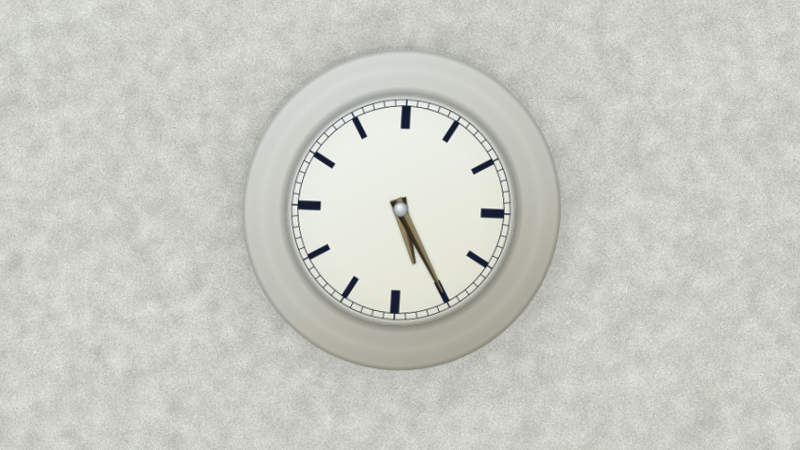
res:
5:25
